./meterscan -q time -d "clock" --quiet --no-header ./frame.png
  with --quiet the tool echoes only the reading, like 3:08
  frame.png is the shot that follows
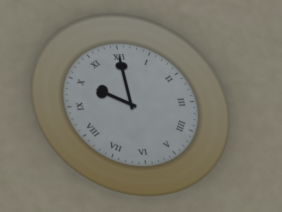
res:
10:00
